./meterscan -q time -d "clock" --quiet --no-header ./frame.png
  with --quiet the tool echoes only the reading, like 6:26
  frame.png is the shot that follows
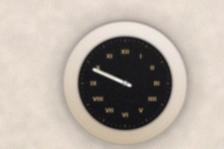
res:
9:49
